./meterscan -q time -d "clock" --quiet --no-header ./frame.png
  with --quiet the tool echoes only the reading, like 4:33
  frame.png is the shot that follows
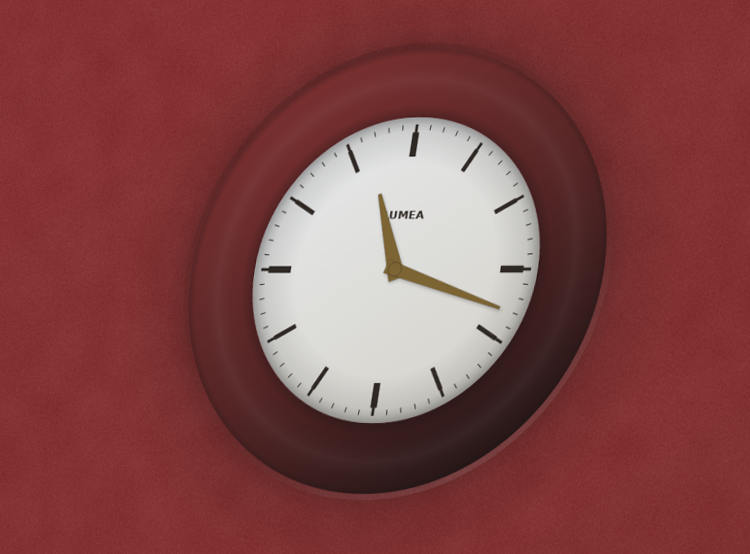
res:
11:18
